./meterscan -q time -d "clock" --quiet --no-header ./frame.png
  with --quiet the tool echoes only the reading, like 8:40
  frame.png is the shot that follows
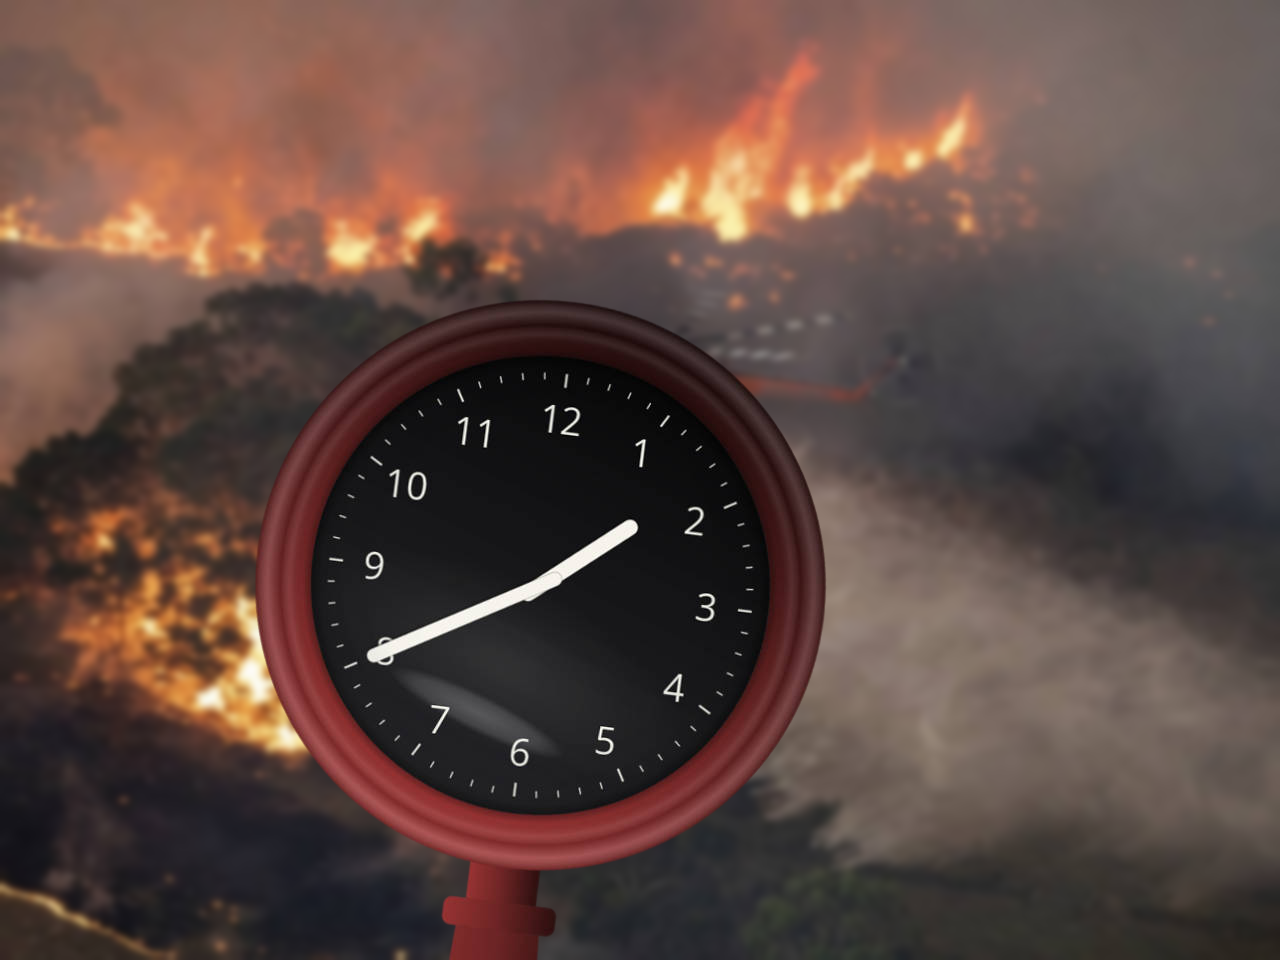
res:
1:40
